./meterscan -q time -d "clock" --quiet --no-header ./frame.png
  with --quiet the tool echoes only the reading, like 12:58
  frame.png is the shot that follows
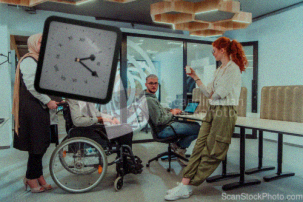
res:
2:20
